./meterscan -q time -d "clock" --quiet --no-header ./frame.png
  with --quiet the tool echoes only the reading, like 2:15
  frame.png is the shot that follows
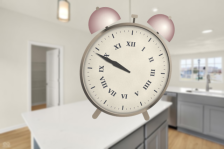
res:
9:49
